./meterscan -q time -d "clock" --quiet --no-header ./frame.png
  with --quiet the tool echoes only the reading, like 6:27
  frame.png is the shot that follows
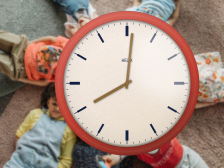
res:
8:01
